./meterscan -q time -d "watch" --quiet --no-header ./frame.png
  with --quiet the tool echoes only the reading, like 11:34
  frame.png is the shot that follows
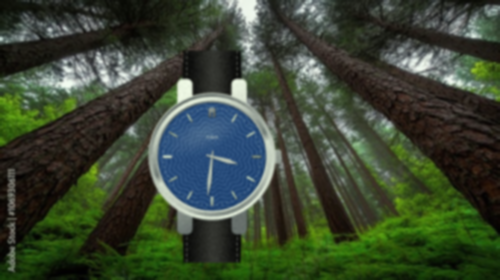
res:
3:31
